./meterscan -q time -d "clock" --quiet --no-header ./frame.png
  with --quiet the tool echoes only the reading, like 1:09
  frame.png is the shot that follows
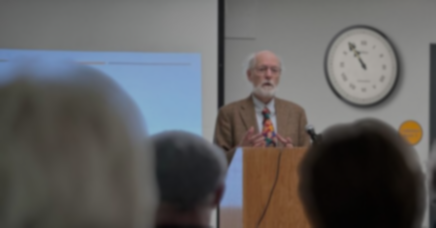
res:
10:54
